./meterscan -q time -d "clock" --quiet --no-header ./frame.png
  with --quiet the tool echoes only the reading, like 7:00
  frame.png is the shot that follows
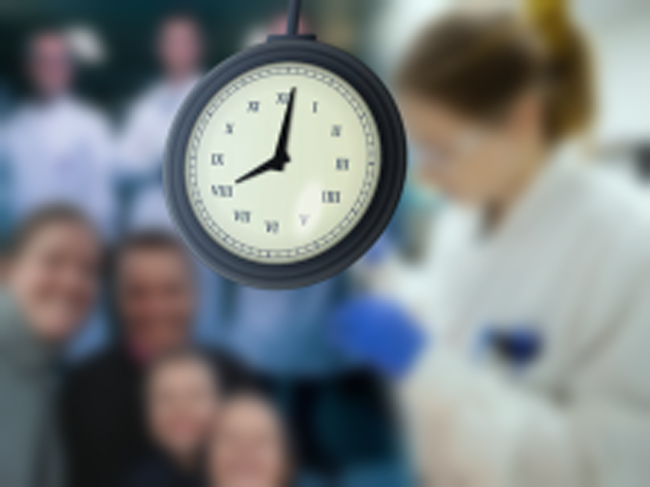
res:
8:01
